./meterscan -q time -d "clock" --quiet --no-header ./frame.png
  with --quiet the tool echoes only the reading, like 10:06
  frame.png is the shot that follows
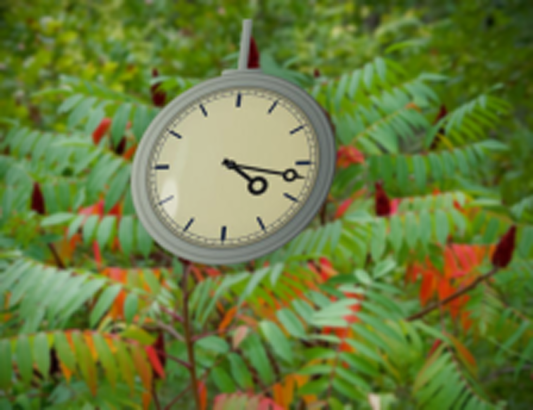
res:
4:17
